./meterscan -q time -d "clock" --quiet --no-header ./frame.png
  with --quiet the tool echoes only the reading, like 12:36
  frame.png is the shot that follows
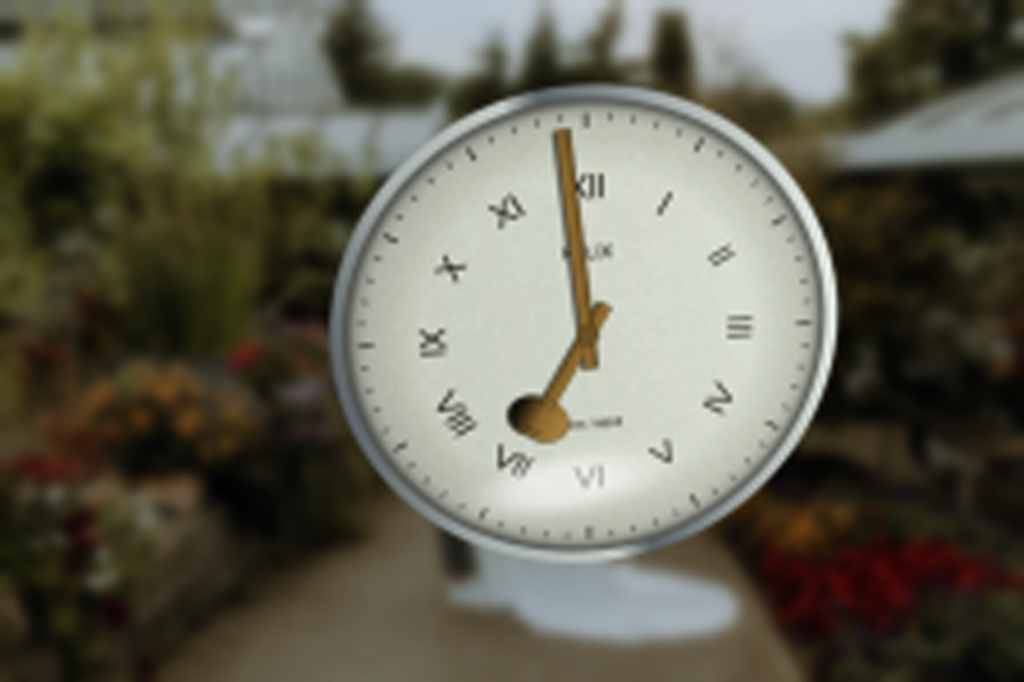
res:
6:59
